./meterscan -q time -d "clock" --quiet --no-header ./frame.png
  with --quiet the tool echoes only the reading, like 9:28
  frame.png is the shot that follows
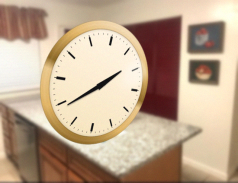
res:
1:39
